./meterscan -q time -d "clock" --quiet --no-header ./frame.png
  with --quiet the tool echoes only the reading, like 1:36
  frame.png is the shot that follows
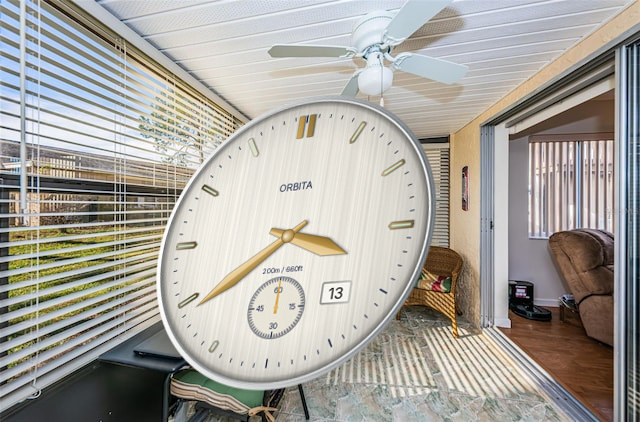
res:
3:39
